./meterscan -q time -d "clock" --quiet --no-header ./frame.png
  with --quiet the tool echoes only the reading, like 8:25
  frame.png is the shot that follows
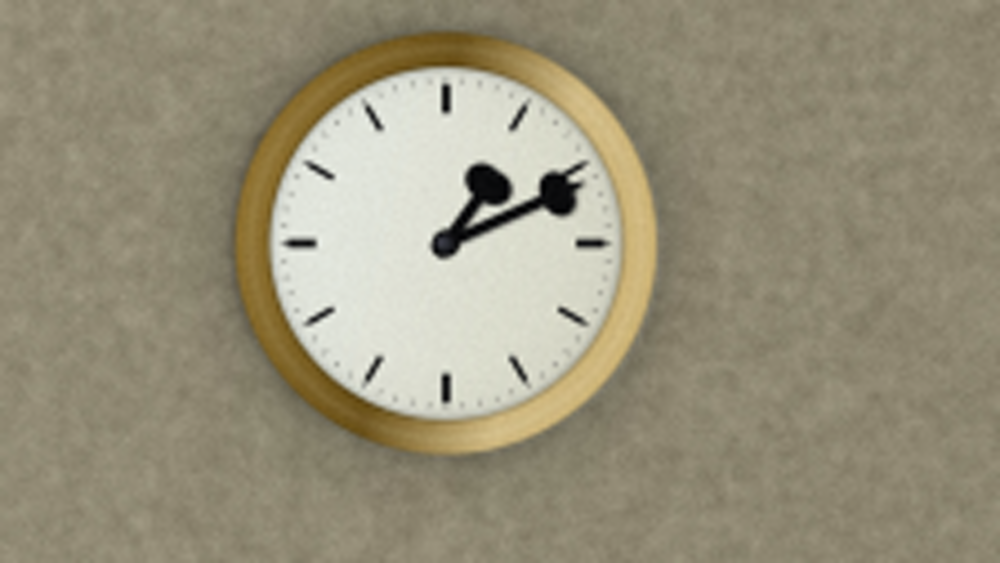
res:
1:11
